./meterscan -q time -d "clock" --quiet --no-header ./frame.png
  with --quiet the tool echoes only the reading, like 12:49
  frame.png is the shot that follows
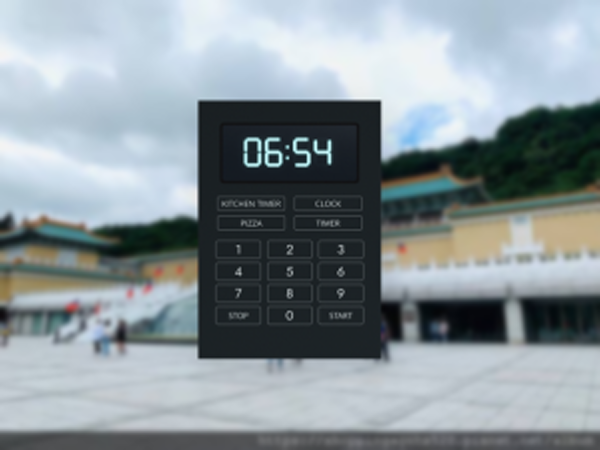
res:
6:54
